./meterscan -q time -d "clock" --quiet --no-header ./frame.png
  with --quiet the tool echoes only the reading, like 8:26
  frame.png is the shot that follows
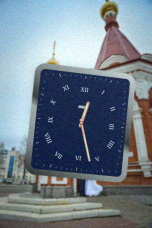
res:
12:27
